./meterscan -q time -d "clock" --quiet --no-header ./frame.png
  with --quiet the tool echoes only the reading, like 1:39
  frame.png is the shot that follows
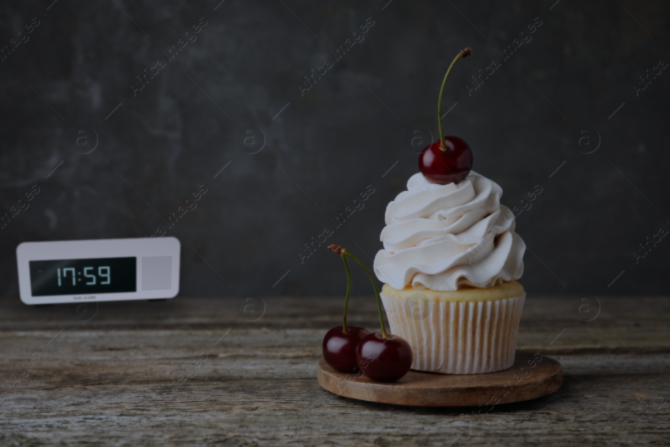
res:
17:59
